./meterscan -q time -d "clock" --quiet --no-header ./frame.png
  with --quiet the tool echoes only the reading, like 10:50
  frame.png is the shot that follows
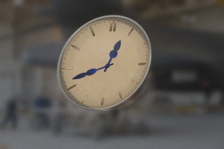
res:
12:42
